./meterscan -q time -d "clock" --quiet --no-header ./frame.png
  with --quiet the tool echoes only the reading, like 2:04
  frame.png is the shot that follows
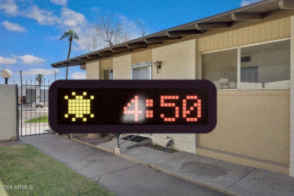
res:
4:50
